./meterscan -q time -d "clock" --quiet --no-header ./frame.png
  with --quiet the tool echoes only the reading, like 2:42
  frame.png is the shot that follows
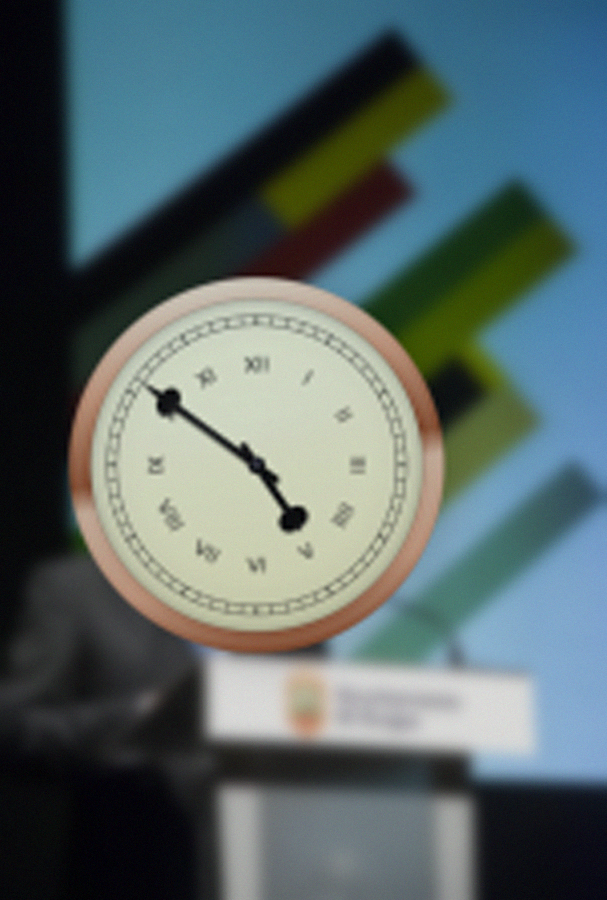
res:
4:51
